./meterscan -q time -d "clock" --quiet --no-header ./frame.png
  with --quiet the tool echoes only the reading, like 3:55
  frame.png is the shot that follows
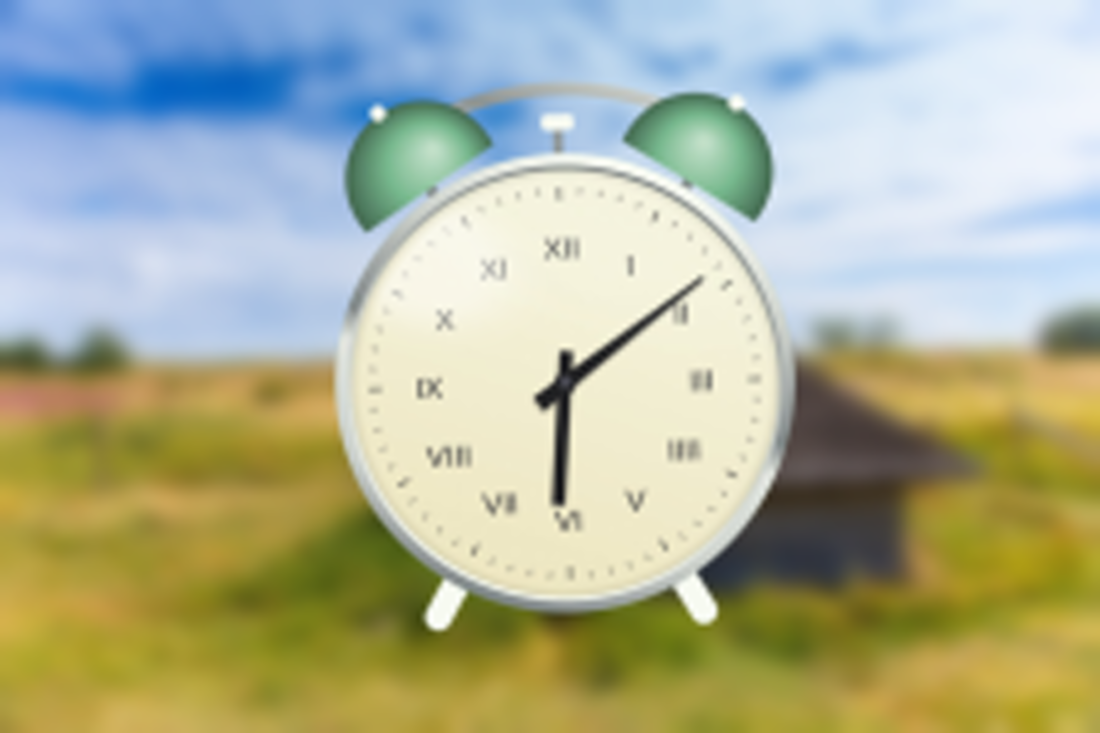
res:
6:09
